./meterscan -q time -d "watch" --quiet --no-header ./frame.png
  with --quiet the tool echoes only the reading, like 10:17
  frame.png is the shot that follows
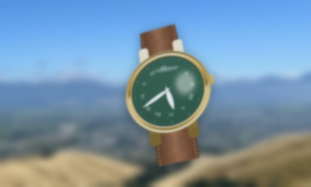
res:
5:41
